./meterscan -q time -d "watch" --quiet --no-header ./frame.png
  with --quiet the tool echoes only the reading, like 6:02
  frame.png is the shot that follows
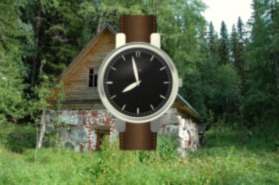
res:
7:58
